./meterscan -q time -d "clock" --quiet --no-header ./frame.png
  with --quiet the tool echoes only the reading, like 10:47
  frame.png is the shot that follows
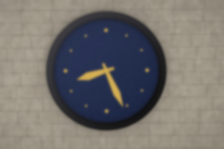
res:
8:26
